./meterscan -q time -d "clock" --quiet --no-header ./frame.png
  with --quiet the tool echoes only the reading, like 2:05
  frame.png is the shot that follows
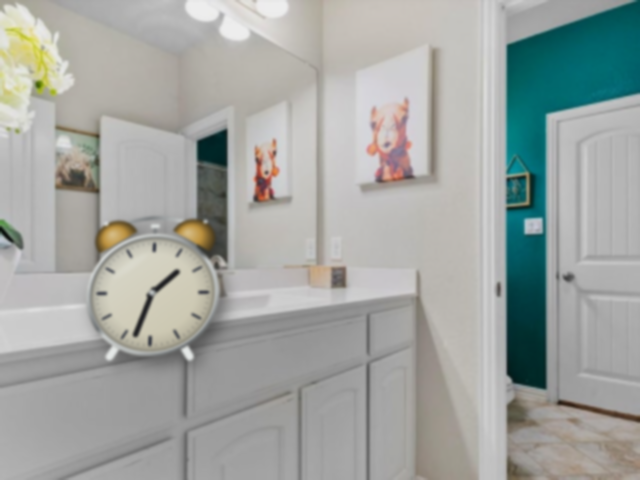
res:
1:33
